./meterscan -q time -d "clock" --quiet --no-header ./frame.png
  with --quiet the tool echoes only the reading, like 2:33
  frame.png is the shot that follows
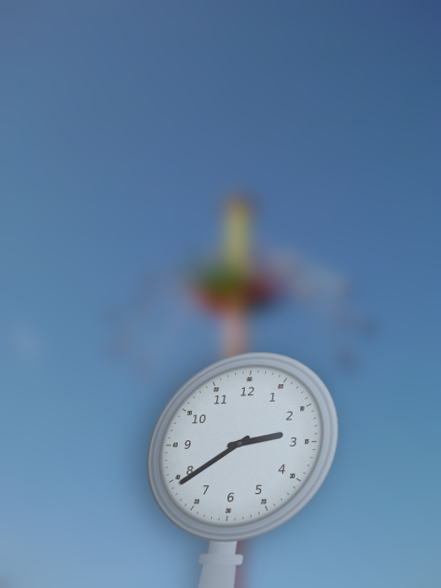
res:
2:39
